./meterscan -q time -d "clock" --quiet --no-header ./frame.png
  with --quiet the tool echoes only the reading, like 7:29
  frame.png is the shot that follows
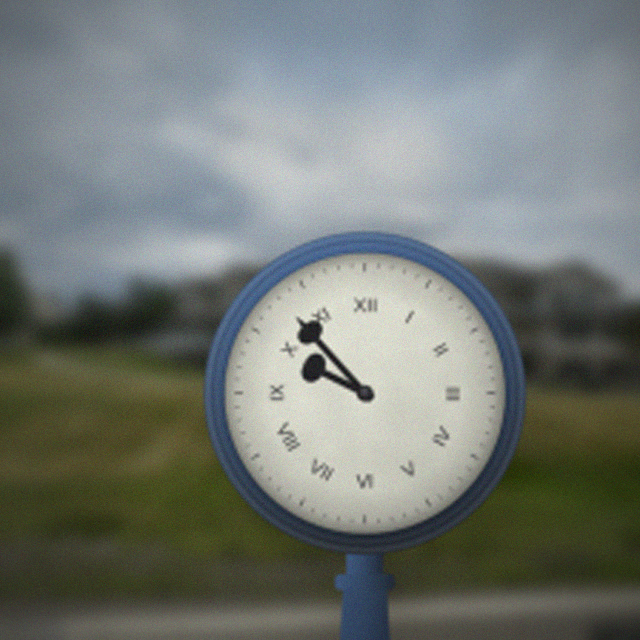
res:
9:53
